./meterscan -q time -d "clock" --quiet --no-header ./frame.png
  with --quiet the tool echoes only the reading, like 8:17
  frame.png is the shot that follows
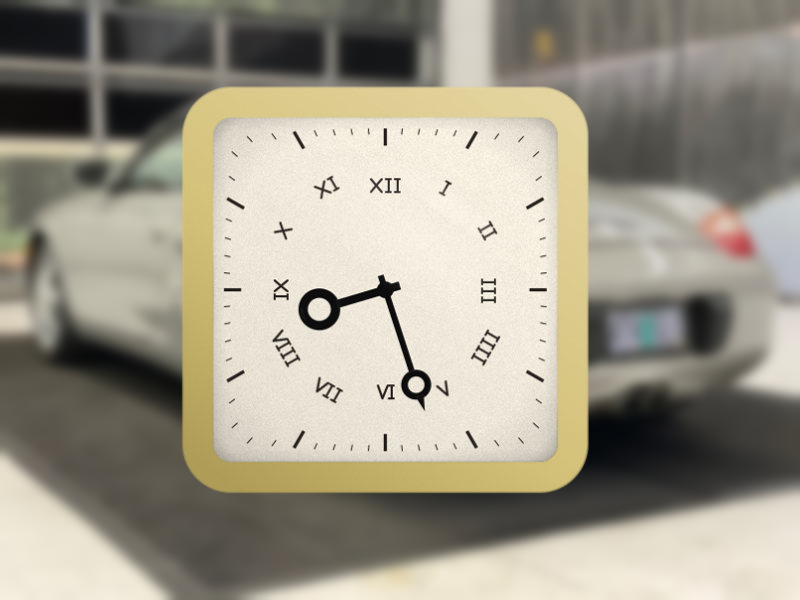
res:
8:27
